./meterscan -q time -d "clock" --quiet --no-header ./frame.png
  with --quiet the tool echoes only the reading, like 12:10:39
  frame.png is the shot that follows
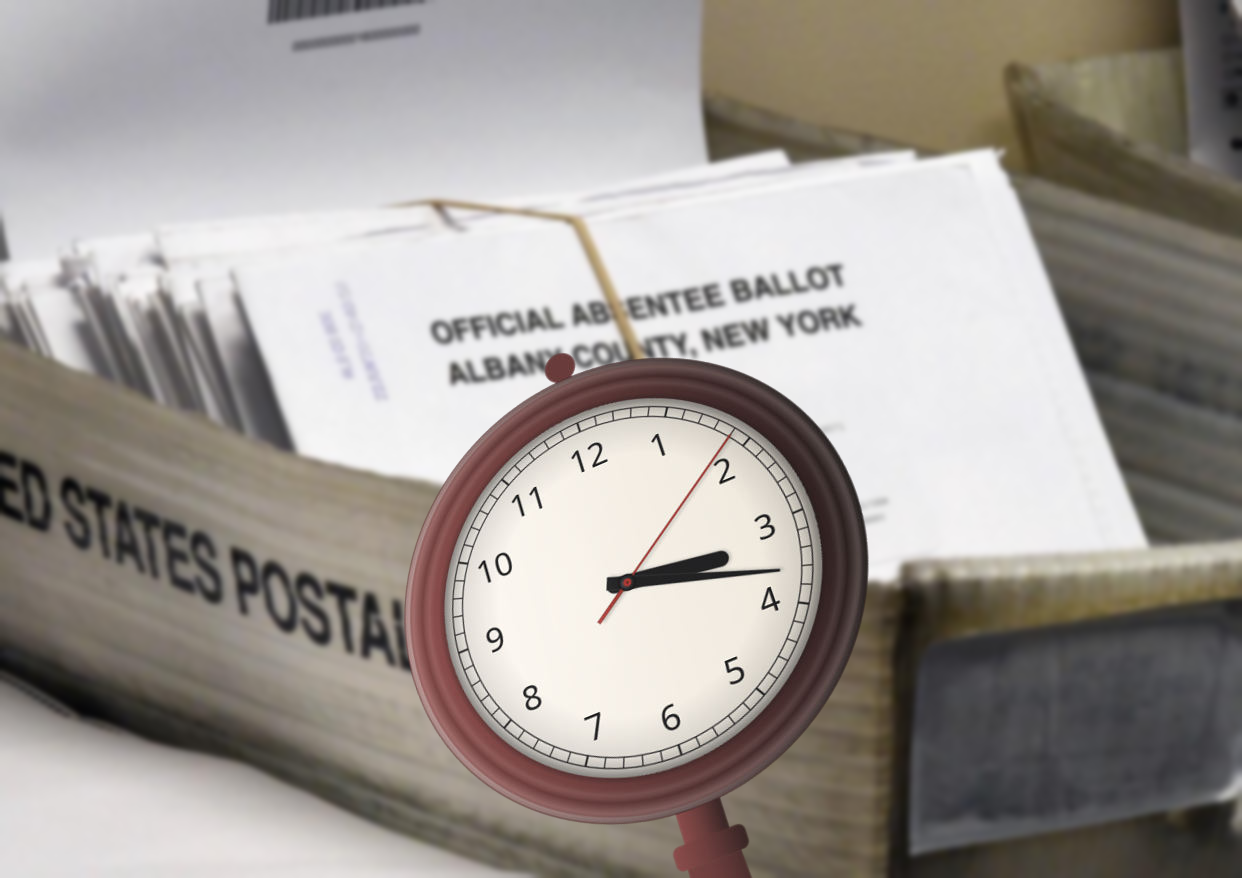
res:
3:18:09
